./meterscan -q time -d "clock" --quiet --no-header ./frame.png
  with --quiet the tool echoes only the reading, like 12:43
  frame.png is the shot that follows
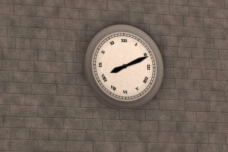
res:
8:11
